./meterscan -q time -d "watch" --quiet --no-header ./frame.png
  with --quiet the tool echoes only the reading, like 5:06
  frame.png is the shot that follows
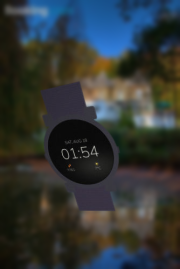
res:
1:54
